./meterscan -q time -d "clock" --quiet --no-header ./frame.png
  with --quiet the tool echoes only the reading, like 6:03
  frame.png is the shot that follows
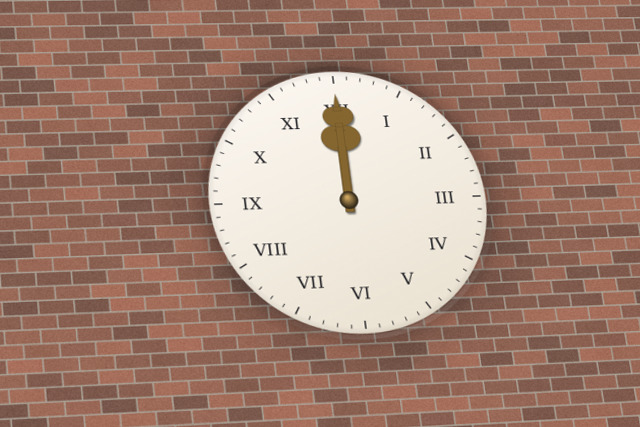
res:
12:00
